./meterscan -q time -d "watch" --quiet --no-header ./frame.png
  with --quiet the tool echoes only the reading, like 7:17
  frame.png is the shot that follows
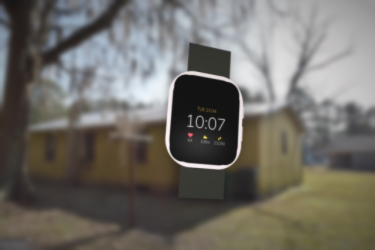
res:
10:07
